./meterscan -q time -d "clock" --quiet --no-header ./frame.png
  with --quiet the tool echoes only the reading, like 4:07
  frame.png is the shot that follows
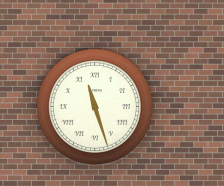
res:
11:27
